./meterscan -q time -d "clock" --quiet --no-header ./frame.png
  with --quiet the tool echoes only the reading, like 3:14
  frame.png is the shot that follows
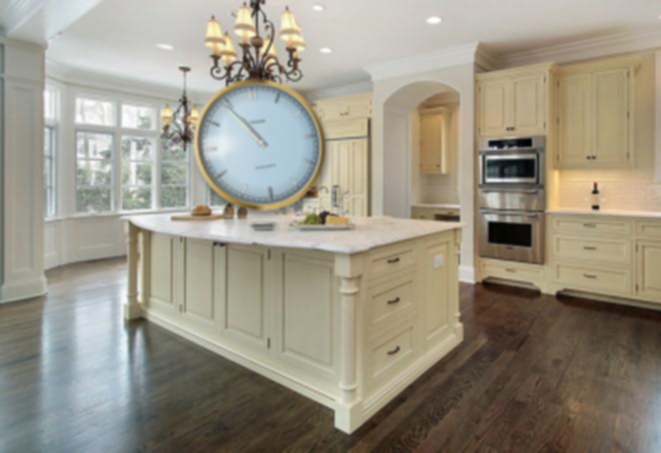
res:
10:54
